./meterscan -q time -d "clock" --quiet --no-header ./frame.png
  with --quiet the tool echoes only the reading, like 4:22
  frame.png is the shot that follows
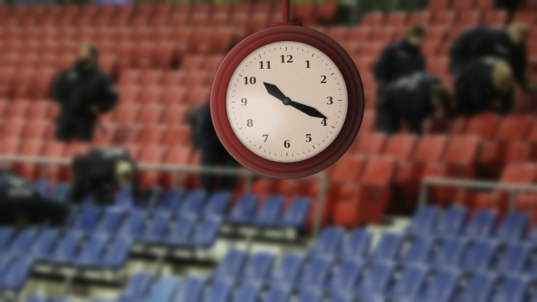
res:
10:19
